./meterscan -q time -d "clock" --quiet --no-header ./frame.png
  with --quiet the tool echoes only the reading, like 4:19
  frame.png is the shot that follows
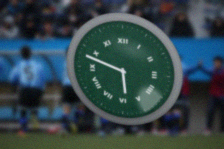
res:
5:48
